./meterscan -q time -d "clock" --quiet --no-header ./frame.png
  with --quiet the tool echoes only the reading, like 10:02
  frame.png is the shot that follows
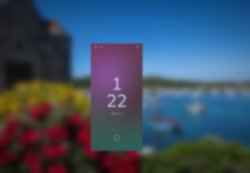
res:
1:22
